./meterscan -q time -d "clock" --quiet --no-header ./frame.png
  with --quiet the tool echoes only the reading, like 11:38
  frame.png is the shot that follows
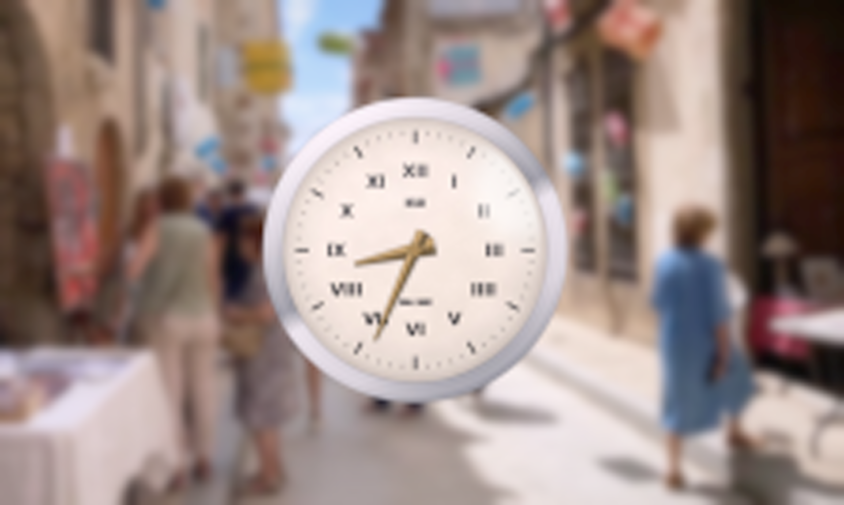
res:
8:34
